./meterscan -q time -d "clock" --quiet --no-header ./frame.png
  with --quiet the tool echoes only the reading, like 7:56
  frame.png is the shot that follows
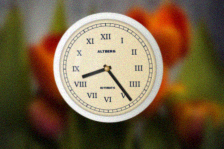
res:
8:24
